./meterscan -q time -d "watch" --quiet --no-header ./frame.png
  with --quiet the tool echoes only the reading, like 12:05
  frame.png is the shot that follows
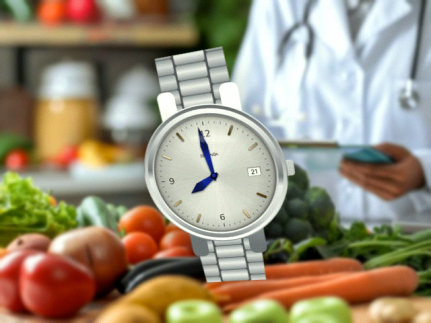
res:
7:59
